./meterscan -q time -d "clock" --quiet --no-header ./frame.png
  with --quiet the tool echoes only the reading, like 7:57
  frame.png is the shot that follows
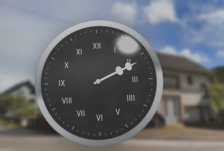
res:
2:11
